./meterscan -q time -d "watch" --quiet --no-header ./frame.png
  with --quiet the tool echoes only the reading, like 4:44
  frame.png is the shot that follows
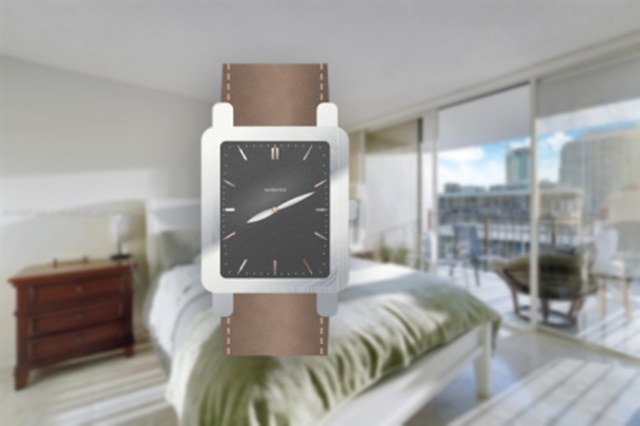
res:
8:11
